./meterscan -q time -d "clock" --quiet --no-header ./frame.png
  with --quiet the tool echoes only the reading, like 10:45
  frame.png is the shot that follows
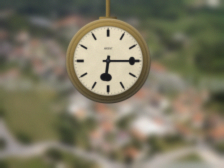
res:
6:15
